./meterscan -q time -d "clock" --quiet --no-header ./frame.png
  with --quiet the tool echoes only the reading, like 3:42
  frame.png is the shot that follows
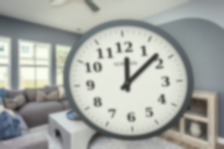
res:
12:08
